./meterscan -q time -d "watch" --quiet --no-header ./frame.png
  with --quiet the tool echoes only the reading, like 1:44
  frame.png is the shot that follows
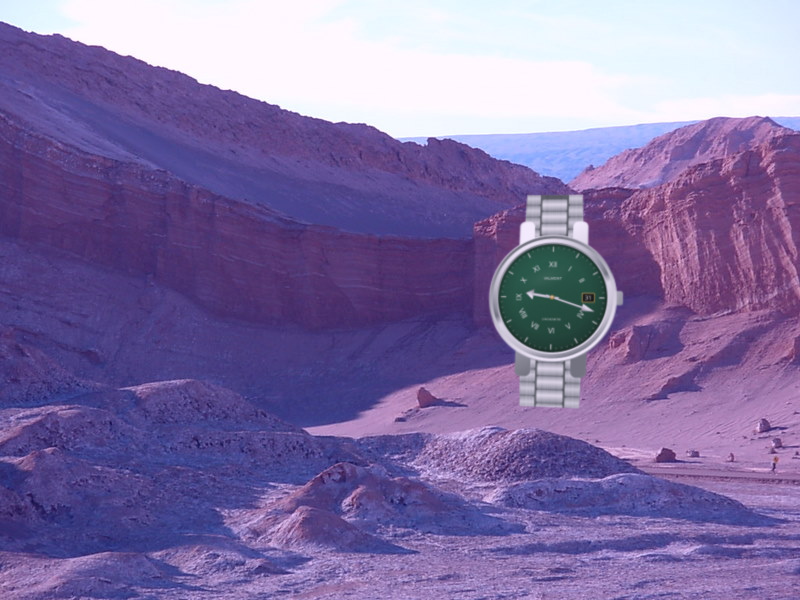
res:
9:18
